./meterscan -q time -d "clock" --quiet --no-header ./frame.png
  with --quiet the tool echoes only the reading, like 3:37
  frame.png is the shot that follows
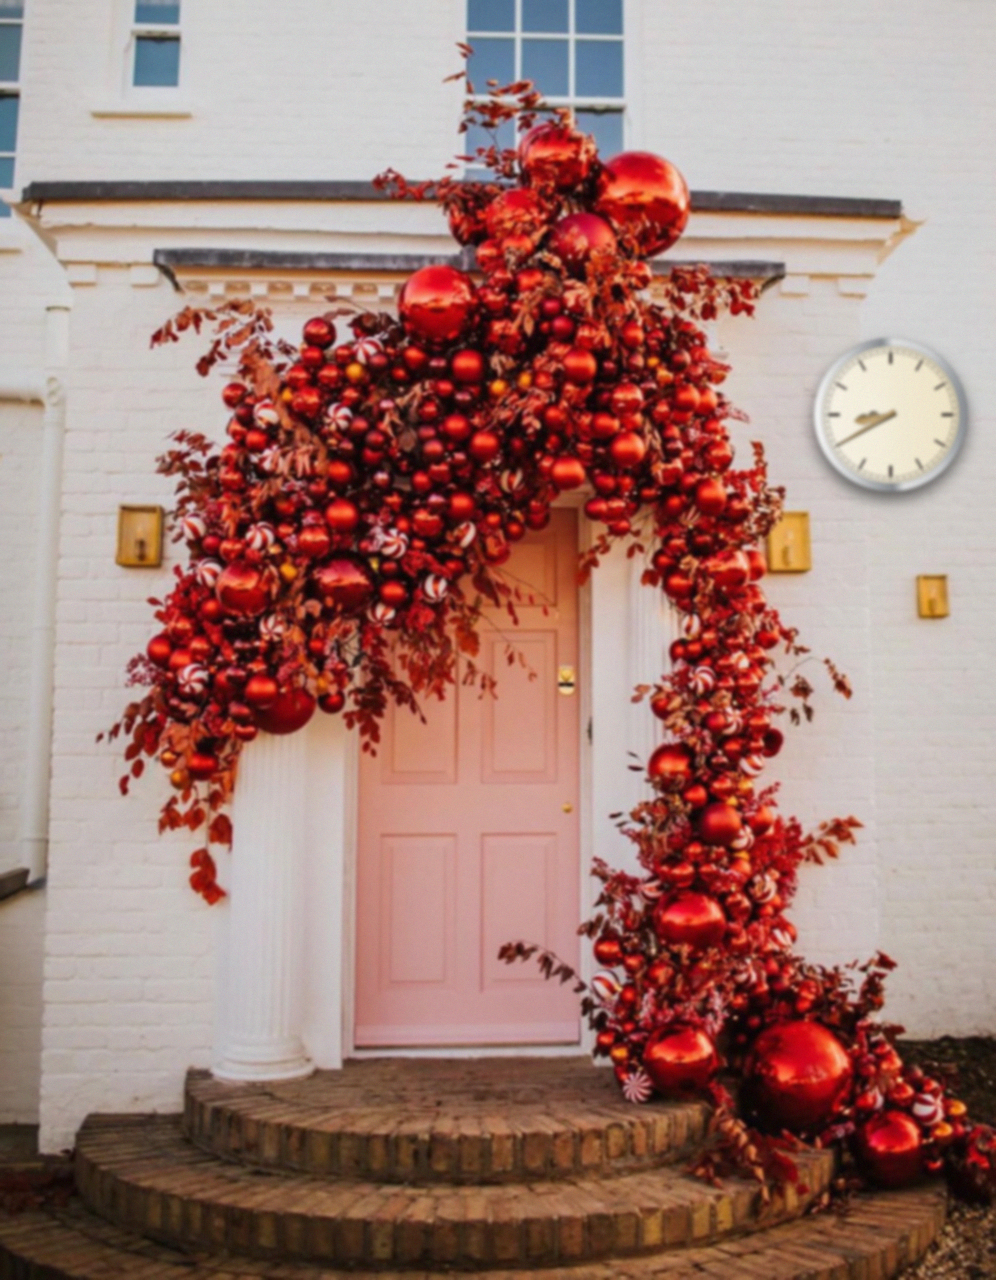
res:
8:40
